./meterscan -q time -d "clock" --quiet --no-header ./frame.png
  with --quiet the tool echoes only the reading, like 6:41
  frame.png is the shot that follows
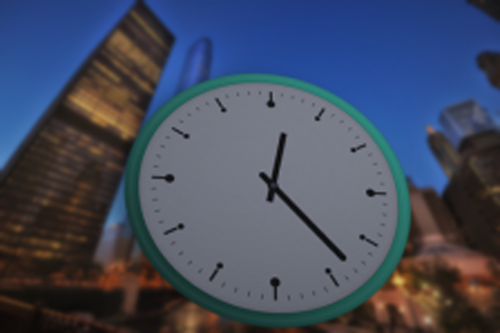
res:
12:23
